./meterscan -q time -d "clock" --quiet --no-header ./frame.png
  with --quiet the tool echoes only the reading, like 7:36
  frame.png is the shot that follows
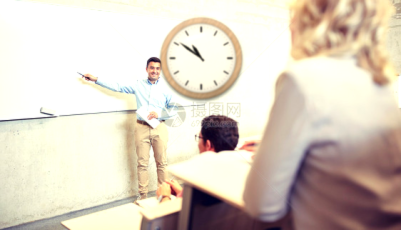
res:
10:51
